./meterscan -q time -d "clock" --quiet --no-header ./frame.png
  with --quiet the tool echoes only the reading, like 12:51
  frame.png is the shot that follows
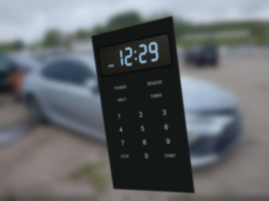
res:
12:29
